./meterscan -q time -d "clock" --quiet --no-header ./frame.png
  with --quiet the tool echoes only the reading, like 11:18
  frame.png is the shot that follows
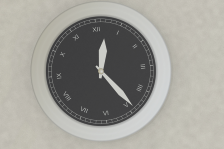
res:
12:24
